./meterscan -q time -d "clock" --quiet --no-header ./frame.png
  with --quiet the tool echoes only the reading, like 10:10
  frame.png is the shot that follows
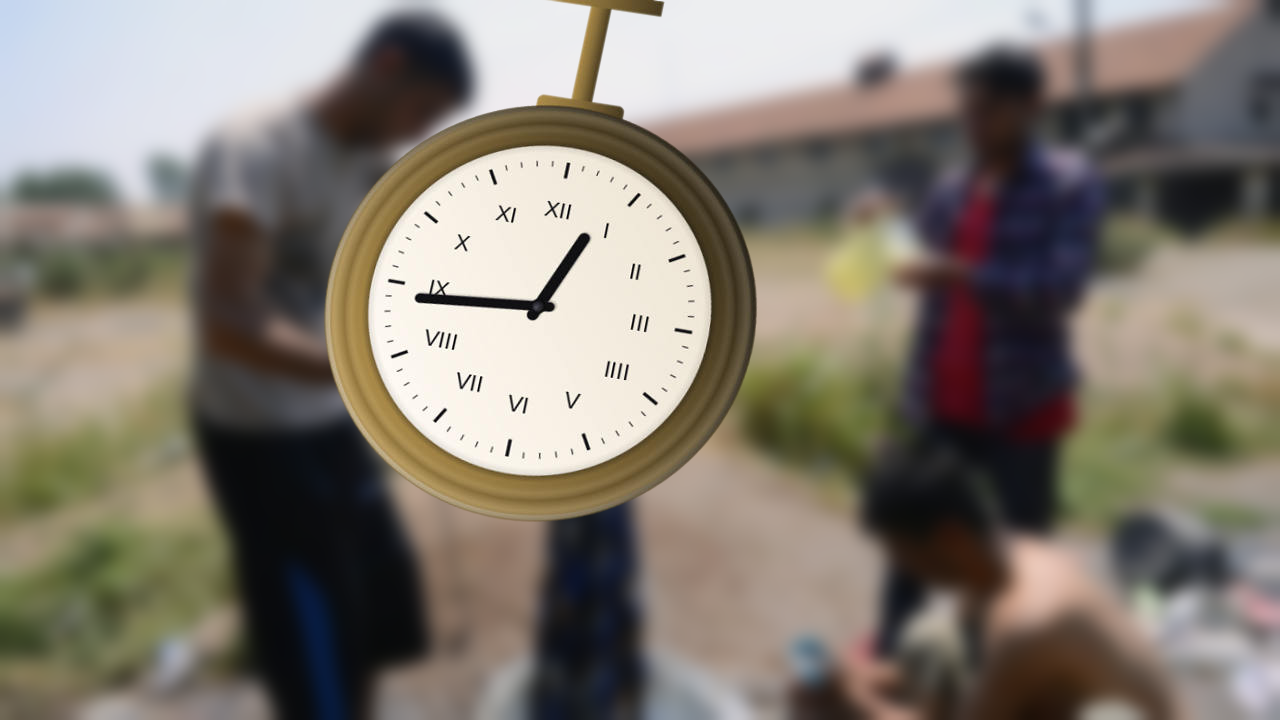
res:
12:44
